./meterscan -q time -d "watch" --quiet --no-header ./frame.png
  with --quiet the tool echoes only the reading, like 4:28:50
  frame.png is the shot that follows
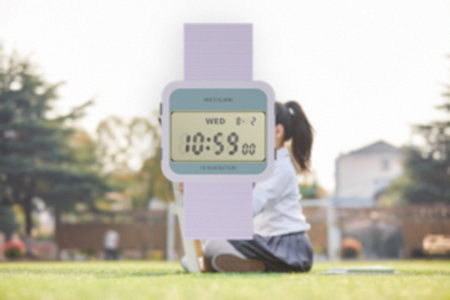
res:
10:59:00
